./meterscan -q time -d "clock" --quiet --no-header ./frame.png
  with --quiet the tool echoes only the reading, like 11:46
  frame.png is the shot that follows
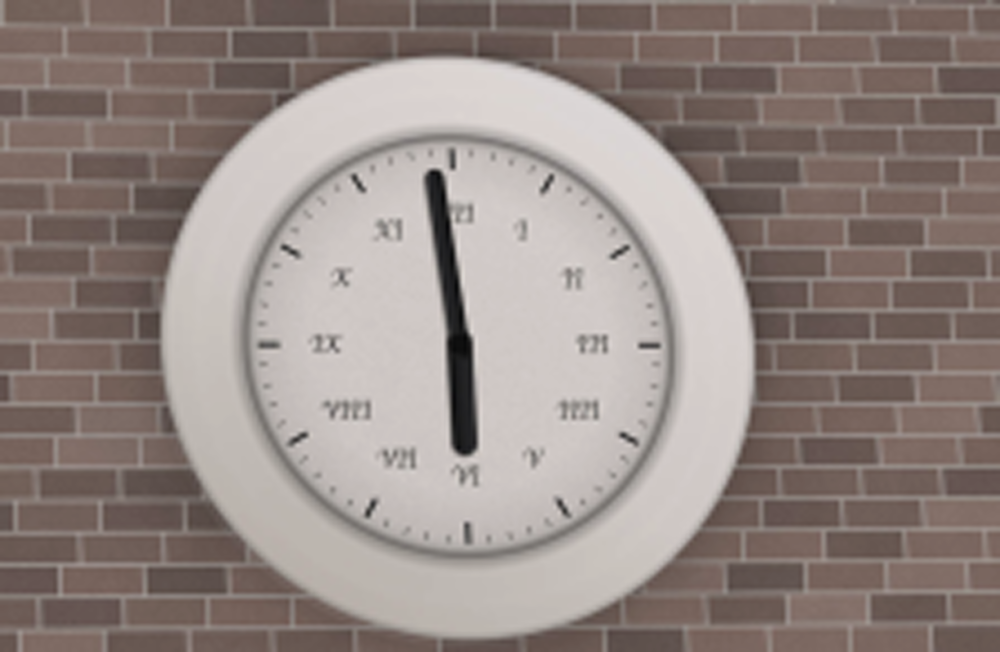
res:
5:59
